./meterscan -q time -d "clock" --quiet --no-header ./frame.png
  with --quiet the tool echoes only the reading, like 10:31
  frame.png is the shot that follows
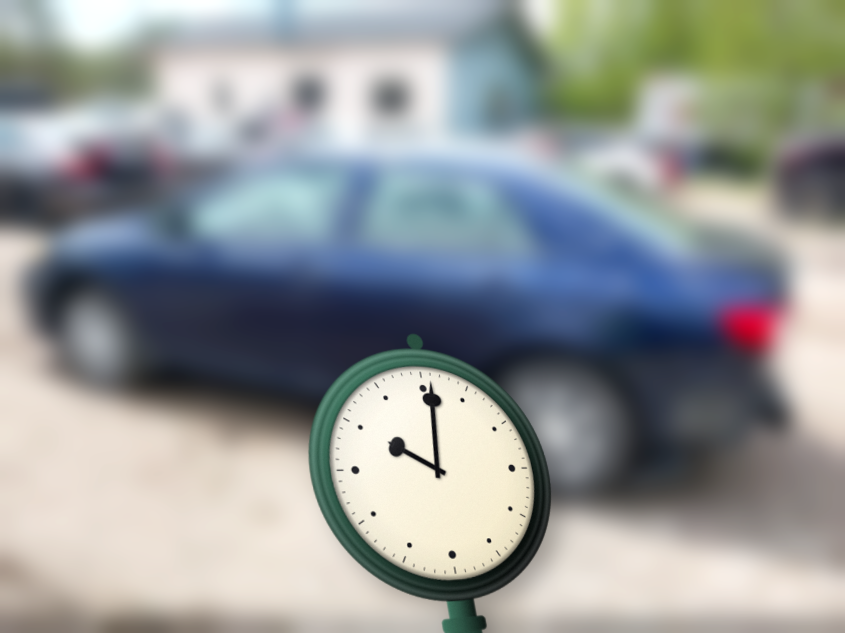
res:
10:01
